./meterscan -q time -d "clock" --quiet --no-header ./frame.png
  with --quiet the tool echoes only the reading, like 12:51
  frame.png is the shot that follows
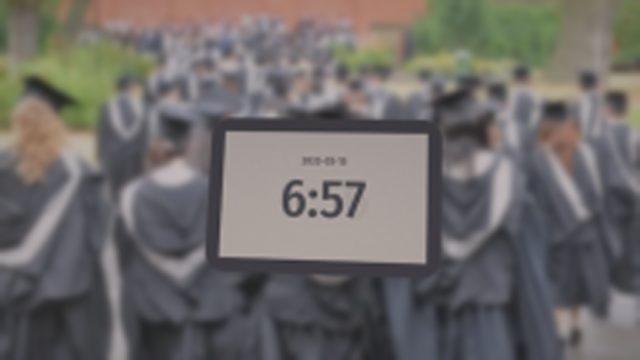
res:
6:57
